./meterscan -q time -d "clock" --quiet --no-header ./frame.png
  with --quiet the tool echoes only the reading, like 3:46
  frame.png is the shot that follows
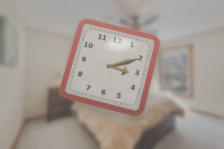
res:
3:10
